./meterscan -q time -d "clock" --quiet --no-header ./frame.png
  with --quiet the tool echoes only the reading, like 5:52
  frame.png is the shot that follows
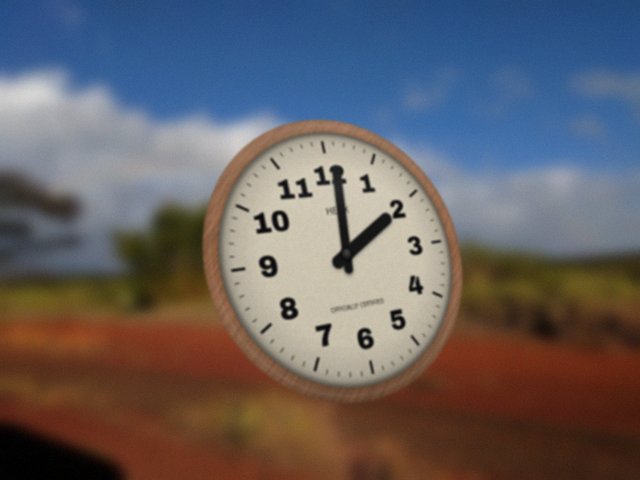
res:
2:01
